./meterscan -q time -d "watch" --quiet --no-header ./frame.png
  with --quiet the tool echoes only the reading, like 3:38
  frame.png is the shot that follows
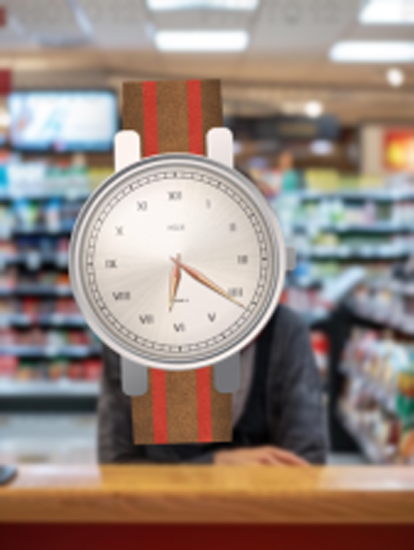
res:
6:21
